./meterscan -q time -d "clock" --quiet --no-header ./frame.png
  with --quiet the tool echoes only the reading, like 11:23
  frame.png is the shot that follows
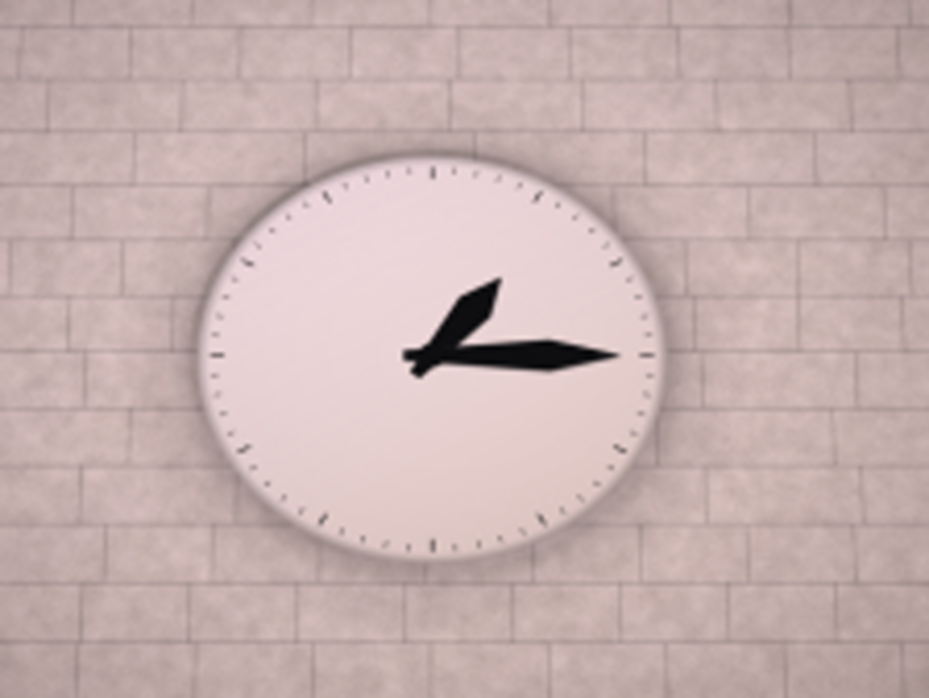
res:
1:15
